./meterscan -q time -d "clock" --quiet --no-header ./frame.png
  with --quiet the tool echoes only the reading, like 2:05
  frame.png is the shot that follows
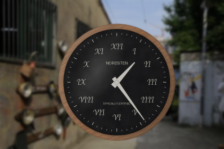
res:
1:24
